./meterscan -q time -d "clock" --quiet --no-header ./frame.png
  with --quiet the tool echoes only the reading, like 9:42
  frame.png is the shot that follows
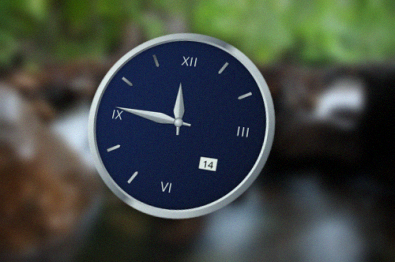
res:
11:46
